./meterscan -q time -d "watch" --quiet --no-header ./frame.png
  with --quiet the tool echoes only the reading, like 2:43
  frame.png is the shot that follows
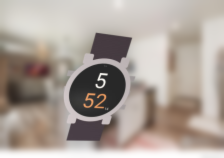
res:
5:52
